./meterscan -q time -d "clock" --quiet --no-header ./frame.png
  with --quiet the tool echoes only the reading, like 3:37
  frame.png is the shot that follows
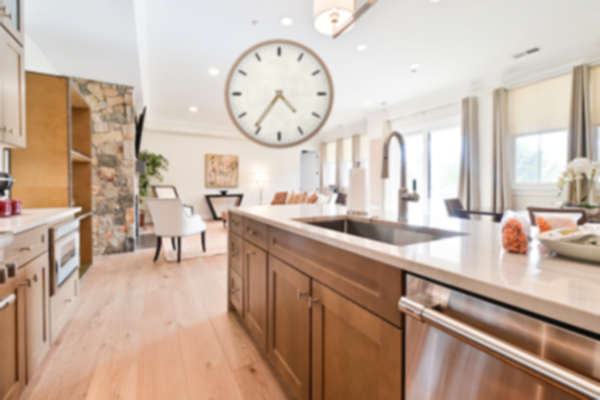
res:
4:36
